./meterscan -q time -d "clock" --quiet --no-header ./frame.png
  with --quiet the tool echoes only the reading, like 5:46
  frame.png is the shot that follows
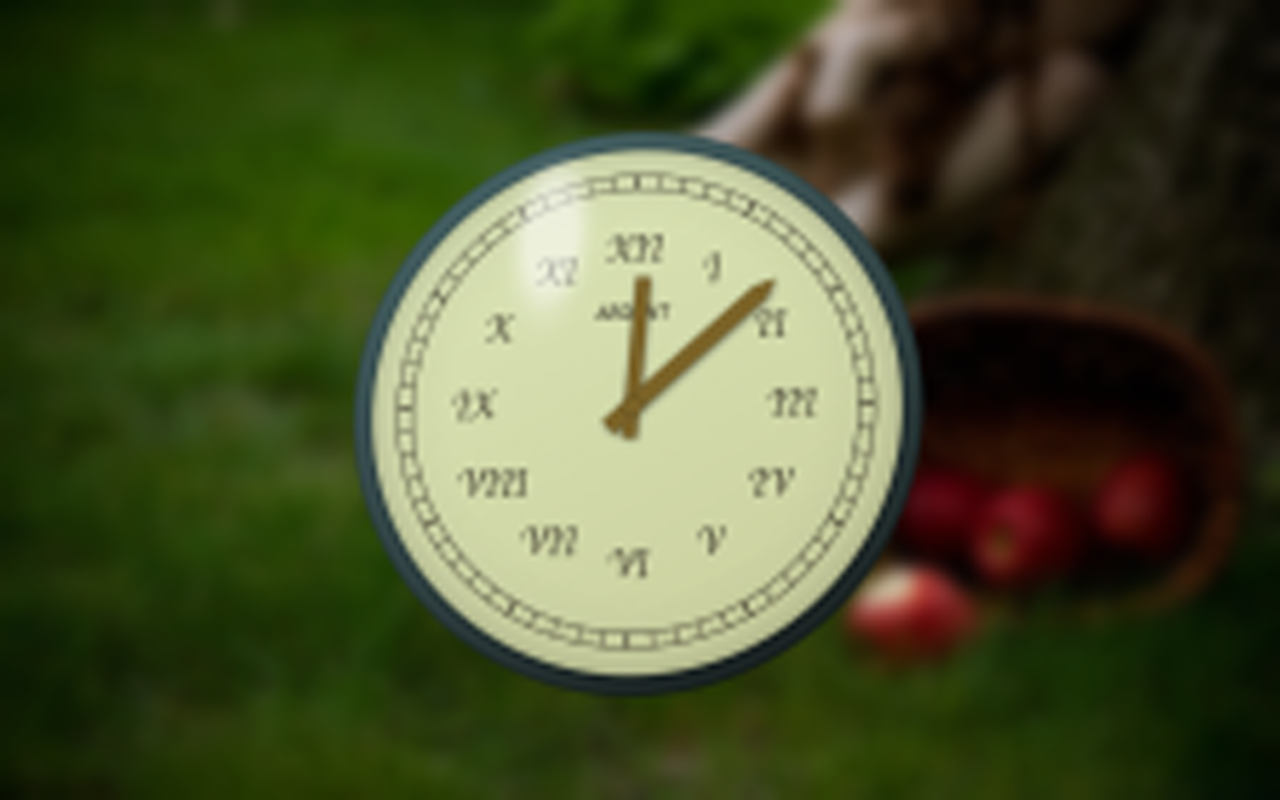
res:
12:08
